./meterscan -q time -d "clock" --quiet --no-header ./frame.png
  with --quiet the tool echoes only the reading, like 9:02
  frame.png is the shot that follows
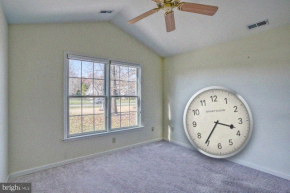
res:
3:36
